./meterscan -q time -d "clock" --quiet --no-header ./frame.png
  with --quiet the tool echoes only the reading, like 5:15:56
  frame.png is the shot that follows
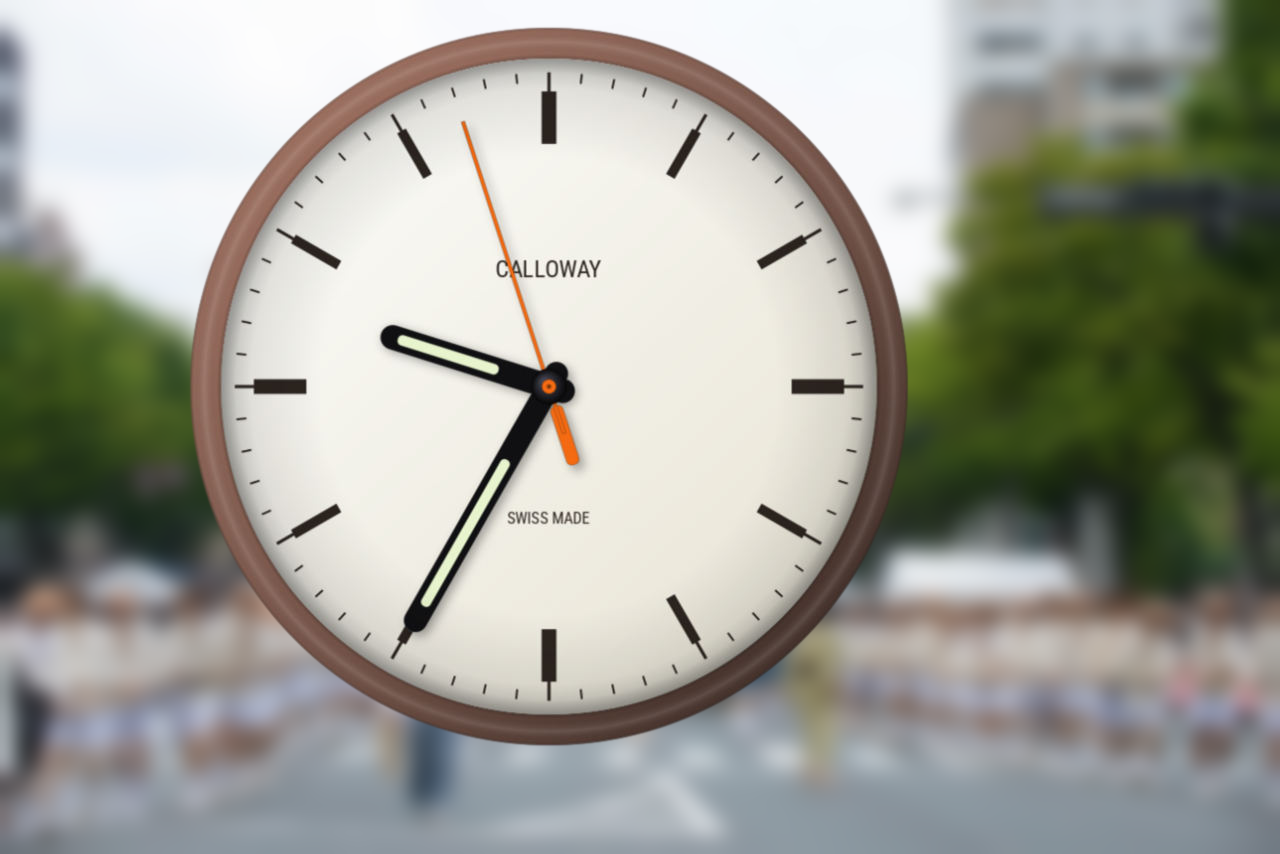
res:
9:34:57
